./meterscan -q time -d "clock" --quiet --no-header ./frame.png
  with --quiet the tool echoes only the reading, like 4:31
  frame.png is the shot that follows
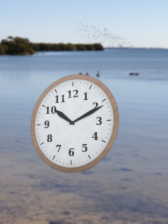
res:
10:11
